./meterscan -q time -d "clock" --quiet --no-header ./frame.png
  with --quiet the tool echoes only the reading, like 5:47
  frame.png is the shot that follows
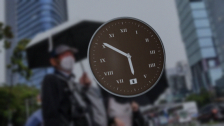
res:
5:51
